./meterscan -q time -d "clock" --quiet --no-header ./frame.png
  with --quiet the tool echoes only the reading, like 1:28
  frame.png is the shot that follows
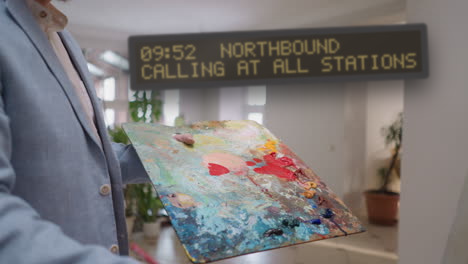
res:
9:52
